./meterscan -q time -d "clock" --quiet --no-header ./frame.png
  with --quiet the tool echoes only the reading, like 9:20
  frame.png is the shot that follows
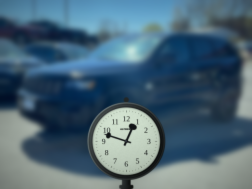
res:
12:48
